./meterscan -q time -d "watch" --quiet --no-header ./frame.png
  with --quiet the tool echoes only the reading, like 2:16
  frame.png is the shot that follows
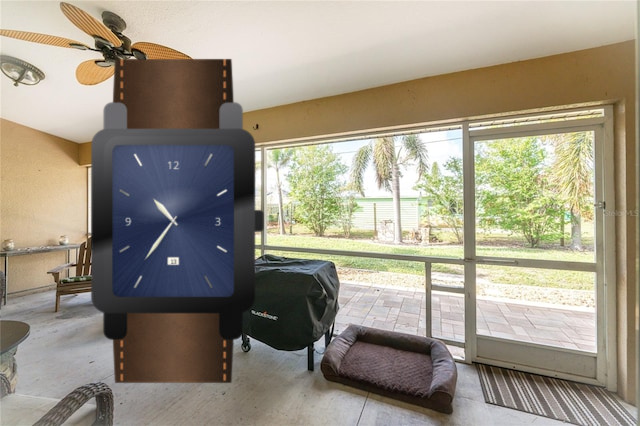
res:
10:36
